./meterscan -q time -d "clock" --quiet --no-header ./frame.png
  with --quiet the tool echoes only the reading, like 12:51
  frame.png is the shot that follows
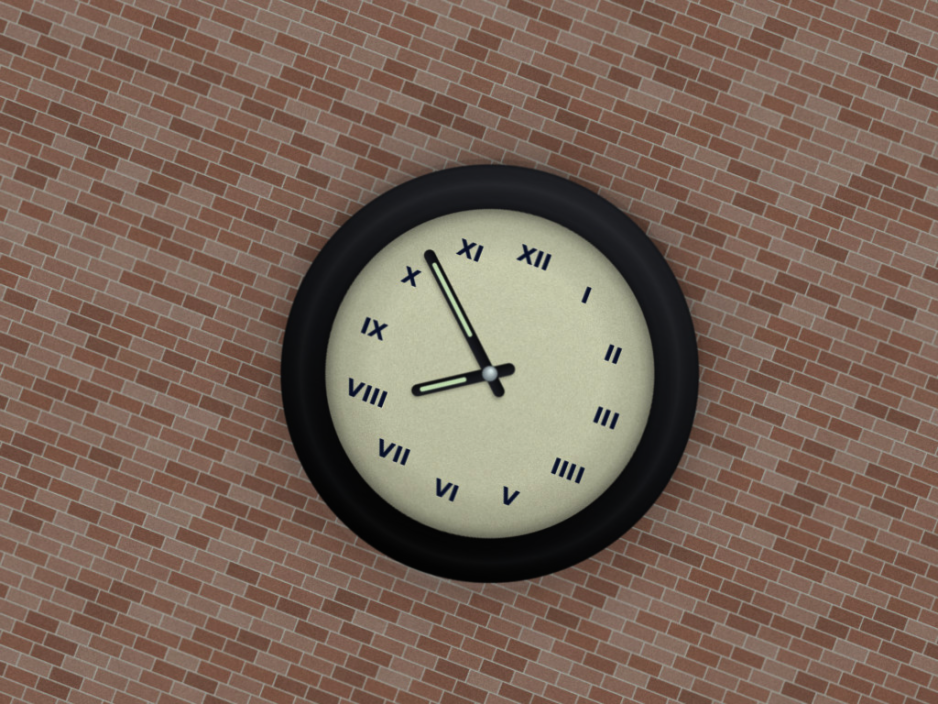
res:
7:52
